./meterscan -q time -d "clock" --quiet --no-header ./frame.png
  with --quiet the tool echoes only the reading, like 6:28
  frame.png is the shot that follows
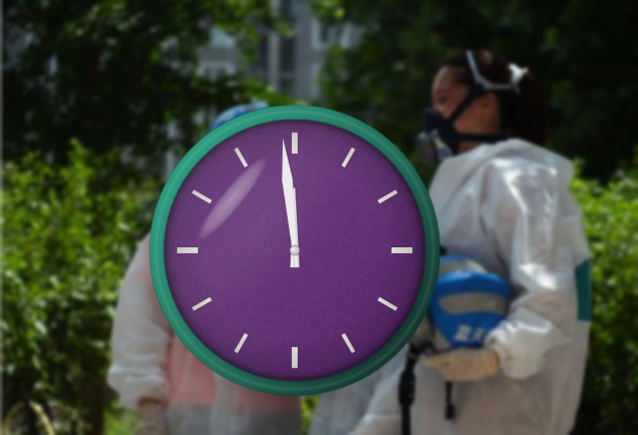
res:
11:59
